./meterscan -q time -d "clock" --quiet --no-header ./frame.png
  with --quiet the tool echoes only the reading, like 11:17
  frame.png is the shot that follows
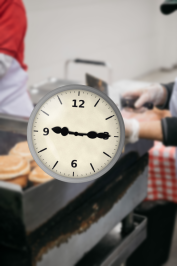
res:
9:15
